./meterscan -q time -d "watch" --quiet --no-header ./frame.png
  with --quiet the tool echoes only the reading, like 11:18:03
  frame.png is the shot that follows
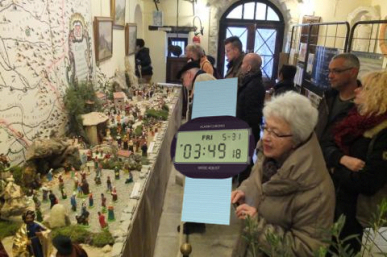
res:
3:49:18
